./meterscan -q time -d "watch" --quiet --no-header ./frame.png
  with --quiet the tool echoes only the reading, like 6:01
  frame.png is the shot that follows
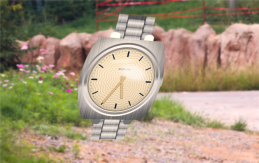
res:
5:35
